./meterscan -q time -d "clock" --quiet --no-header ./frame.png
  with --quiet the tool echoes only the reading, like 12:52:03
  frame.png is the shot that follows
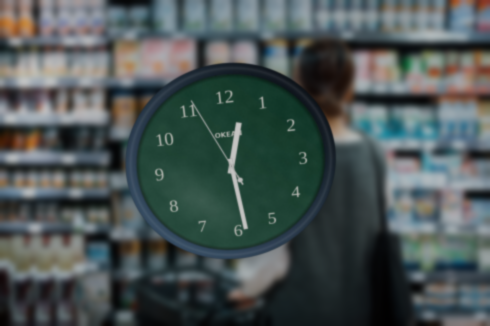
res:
12:28:56
